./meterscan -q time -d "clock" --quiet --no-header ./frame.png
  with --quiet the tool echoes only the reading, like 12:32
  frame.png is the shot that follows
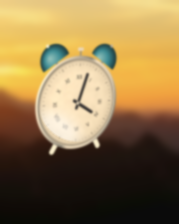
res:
4:03
